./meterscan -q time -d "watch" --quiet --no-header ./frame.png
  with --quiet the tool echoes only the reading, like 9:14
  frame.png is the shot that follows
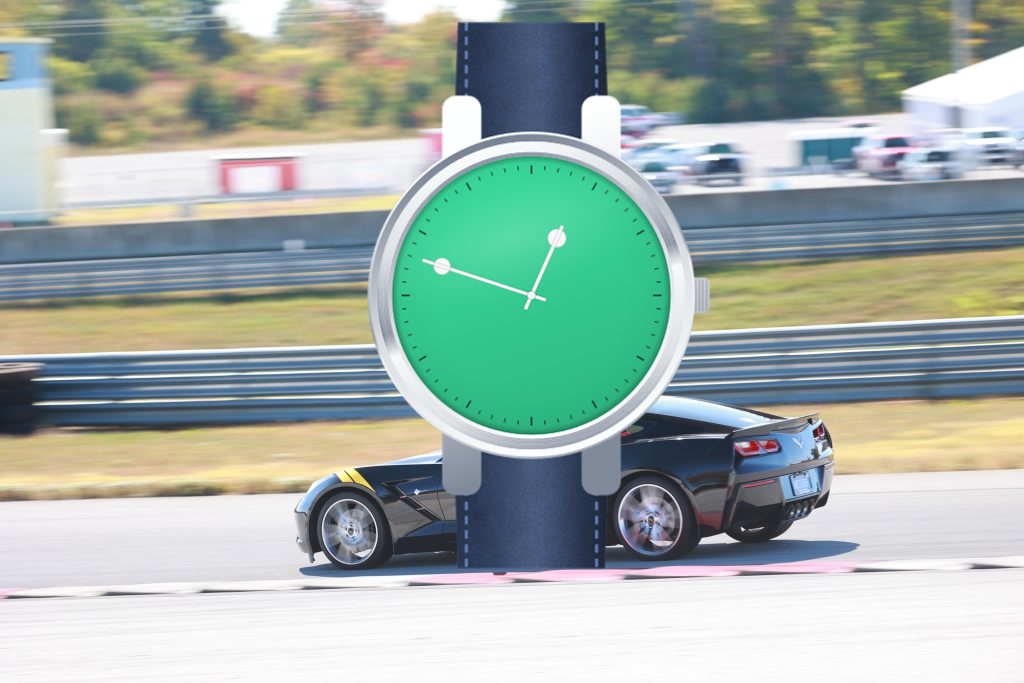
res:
12:48
